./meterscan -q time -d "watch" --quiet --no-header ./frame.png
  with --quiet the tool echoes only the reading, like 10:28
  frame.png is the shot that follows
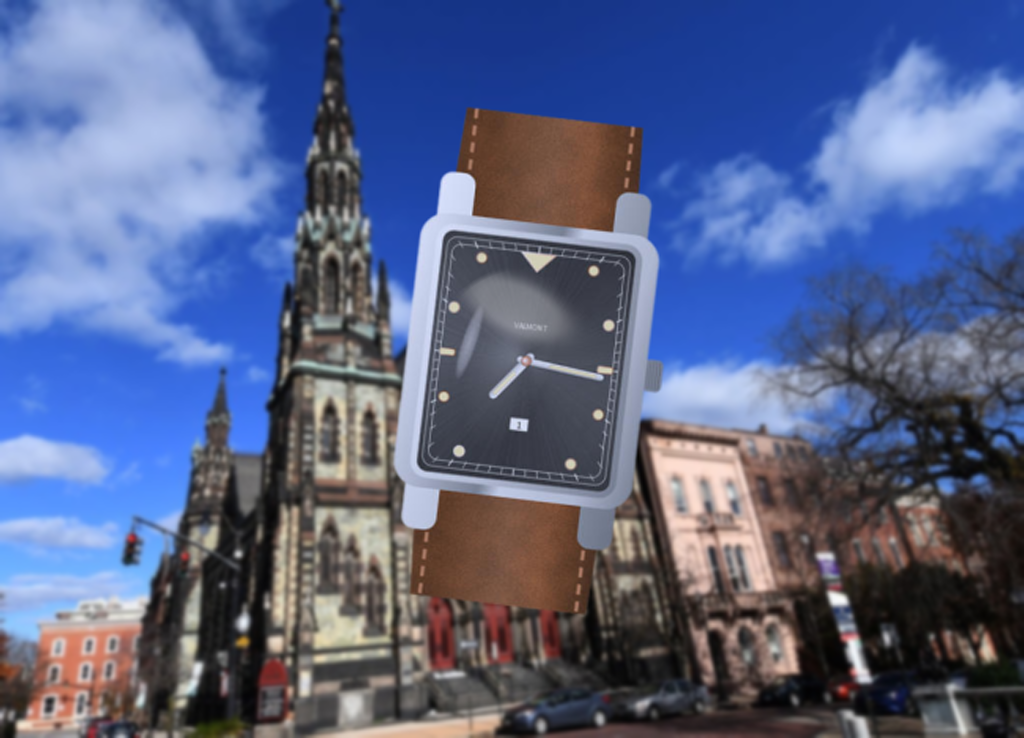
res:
7:16
